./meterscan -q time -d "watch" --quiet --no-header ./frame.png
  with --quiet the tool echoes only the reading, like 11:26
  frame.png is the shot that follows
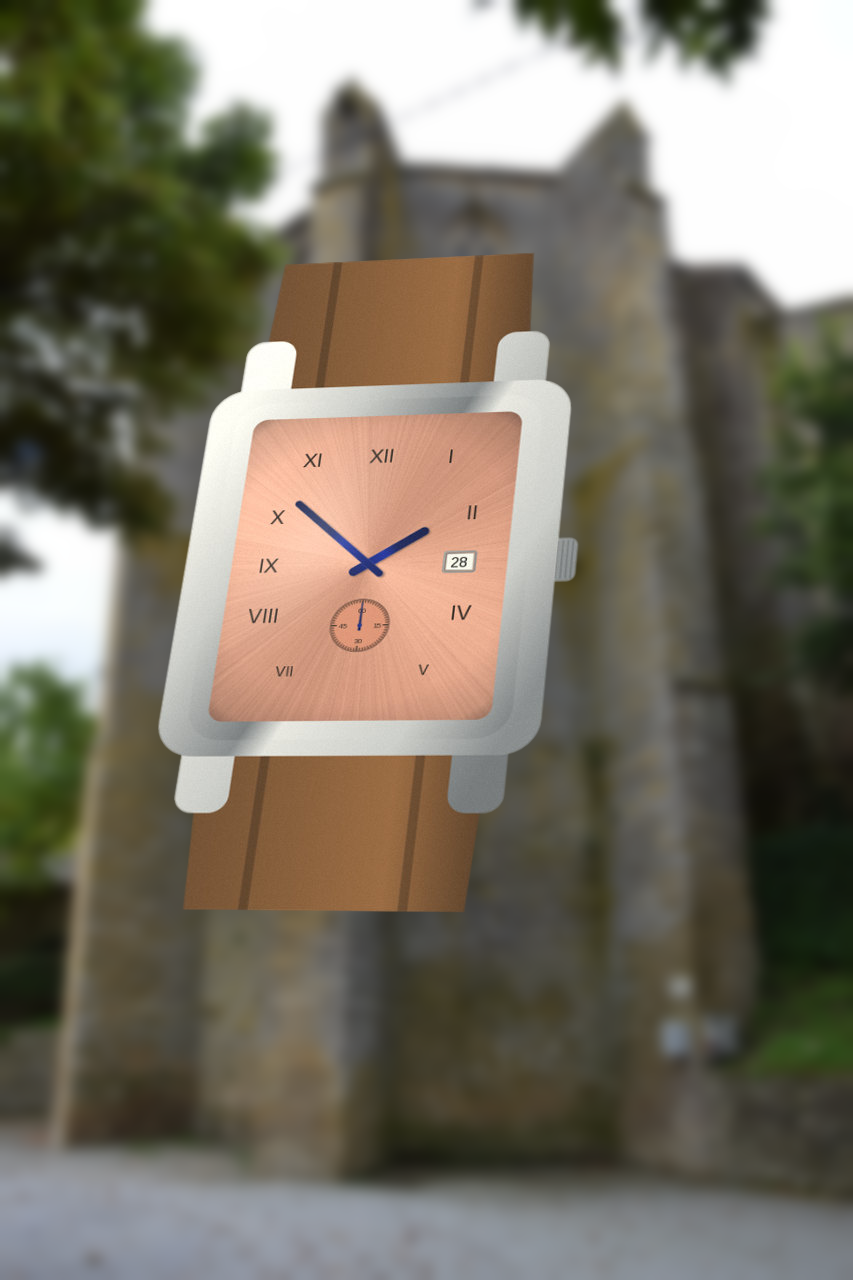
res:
1:52
